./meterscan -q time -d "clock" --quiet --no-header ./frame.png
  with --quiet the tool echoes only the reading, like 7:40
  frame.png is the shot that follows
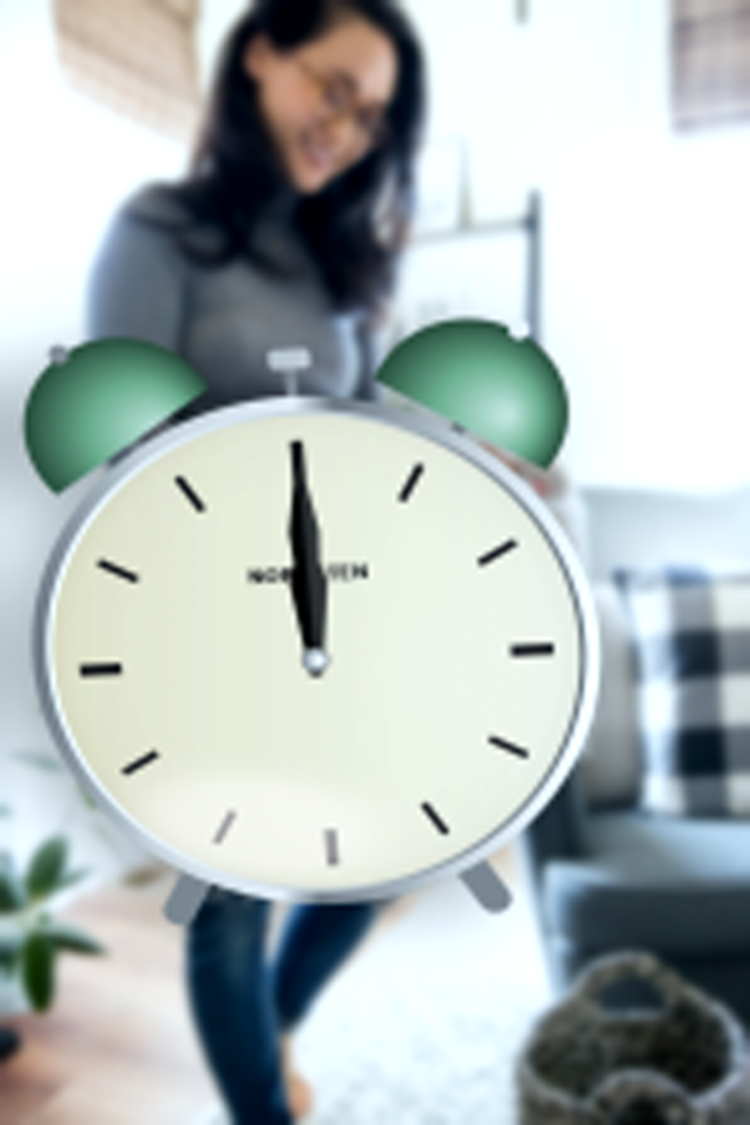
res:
12:00
